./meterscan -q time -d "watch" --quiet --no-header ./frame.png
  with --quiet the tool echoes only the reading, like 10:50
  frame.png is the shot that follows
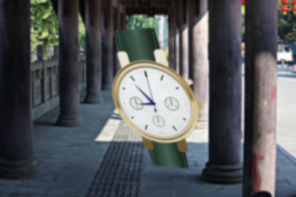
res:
8:54
